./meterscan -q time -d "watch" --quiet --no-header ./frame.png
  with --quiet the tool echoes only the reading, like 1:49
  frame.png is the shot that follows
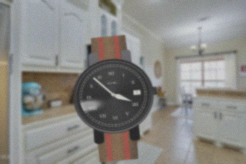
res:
3:53
